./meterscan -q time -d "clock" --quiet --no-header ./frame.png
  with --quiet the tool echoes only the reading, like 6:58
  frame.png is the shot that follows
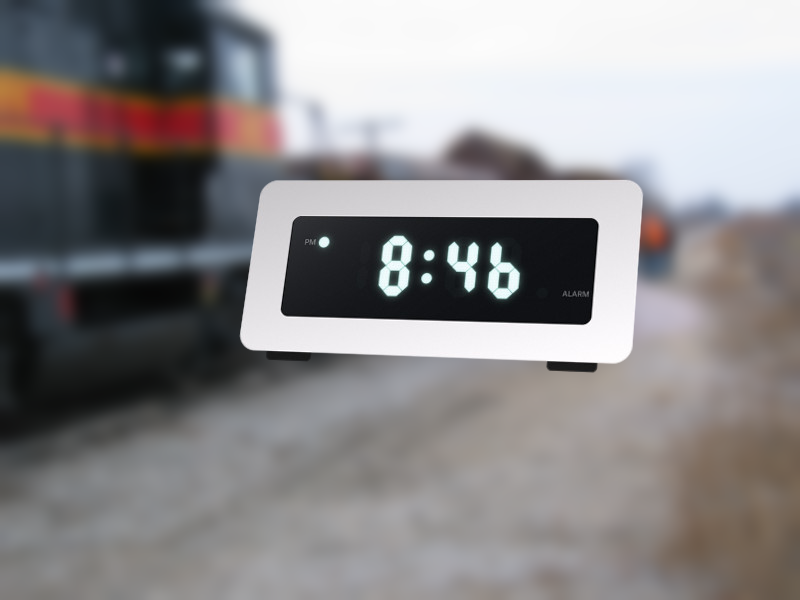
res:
8:46
